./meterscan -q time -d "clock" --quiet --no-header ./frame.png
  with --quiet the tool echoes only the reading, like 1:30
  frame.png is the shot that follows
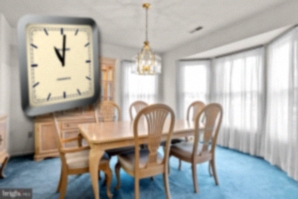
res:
11:01
